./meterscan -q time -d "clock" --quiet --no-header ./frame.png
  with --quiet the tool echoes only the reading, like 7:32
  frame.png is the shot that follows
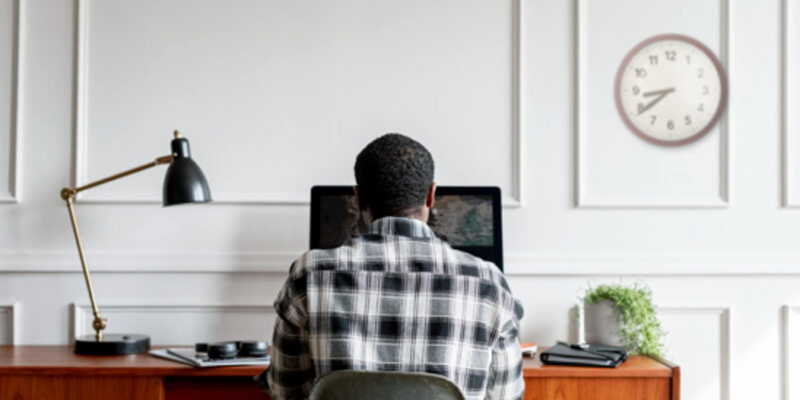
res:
8:39
